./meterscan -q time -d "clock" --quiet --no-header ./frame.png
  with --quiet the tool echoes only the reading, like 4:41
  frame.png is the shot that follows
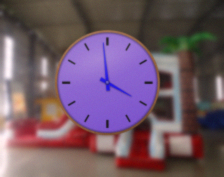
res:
3:59
